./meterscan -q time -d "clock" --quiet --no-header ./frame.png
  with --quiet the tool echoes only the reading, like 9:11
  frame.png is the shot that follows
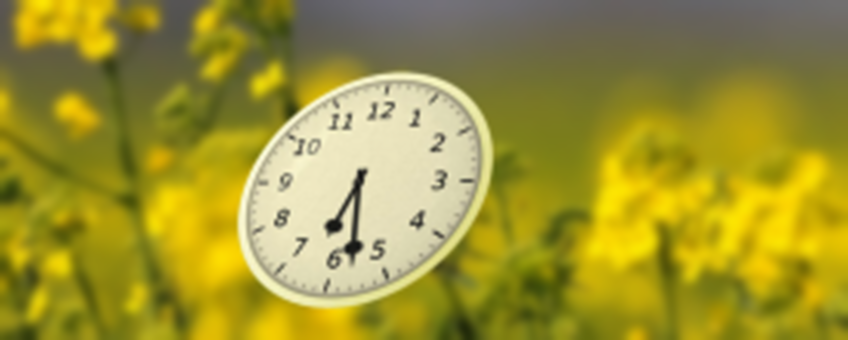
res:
6:28
